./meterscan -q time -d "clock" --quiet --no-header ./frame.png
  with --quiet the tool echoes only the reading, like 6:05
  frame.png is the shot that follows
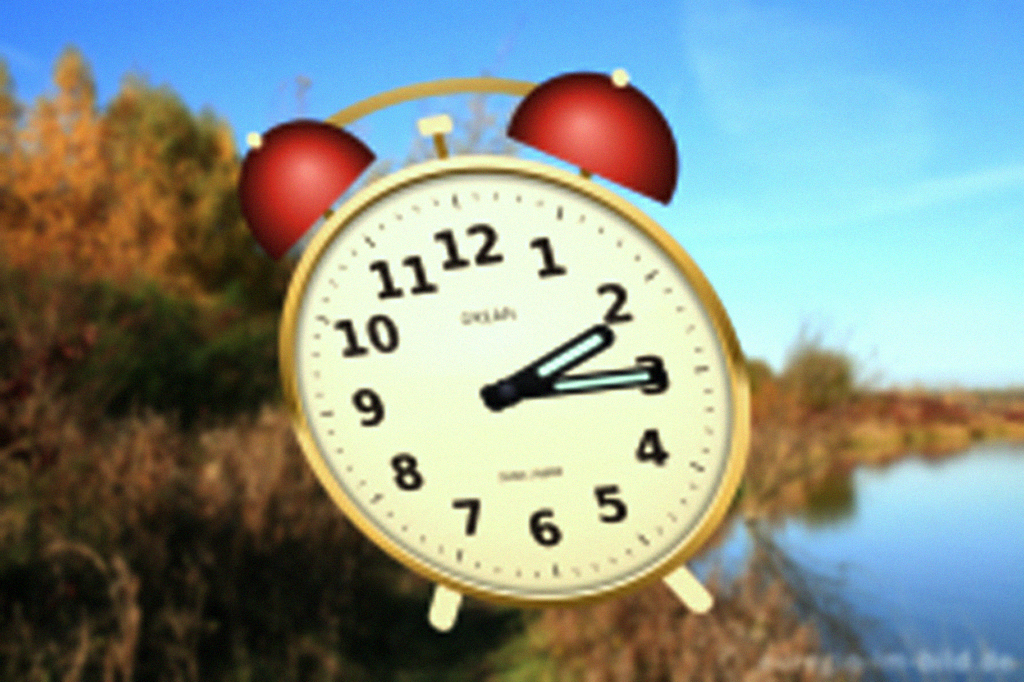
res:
2:15
